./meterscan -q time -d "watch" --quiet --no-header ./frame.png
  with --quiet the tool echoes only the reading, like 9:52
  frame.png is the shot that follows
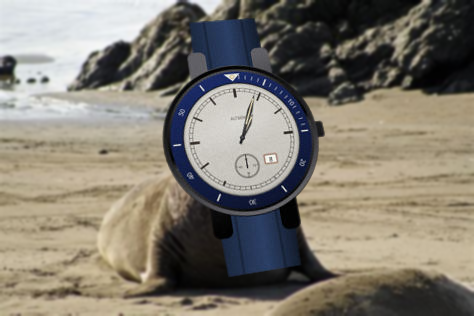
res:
1:04
